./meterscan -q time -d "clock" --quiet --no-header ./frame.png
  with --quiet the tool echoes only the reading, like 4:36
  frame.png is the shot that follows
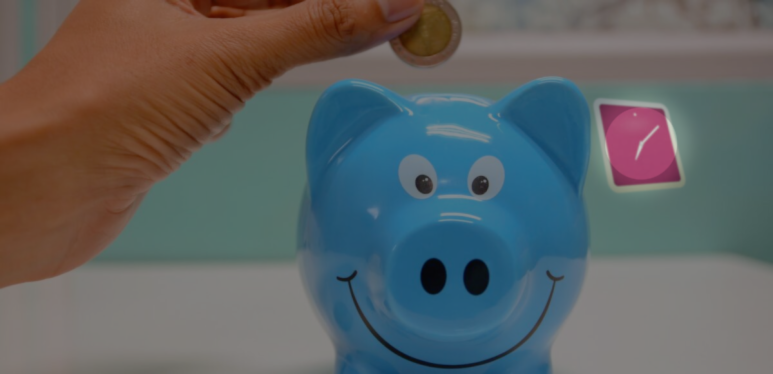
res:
7:09
